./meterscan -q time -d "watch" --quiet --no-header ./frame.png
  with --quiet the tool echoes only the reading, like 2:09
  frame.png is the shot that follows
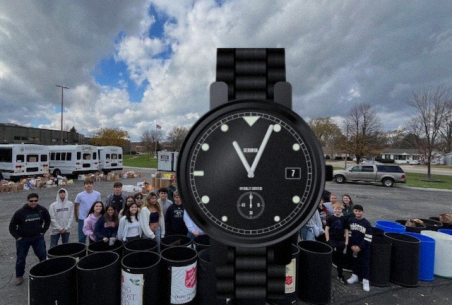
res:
11:04
